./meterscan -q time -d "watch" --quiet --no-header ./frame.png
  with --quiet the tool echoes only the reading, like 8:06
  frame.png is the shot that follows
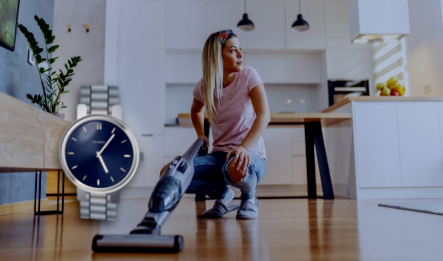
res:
5:06
